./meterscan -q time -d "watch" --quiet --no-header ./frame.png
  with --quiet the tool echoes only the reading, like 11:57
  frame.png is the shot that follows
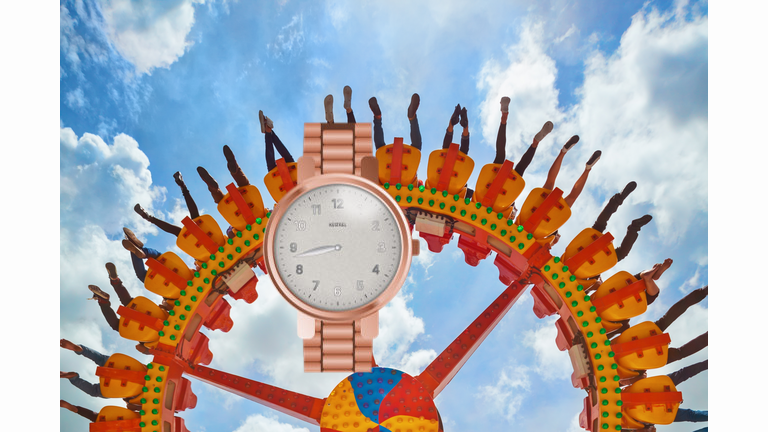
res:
8:43
